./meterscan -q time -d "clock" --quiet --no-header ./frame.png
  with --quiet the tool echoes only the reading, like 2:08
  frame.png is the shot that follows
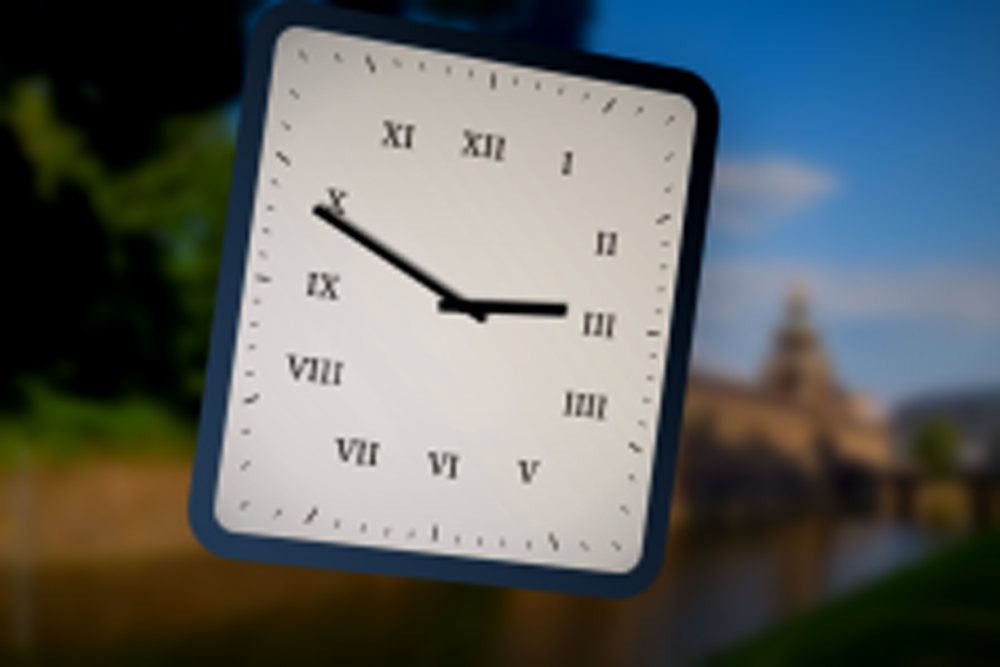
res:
2:49
